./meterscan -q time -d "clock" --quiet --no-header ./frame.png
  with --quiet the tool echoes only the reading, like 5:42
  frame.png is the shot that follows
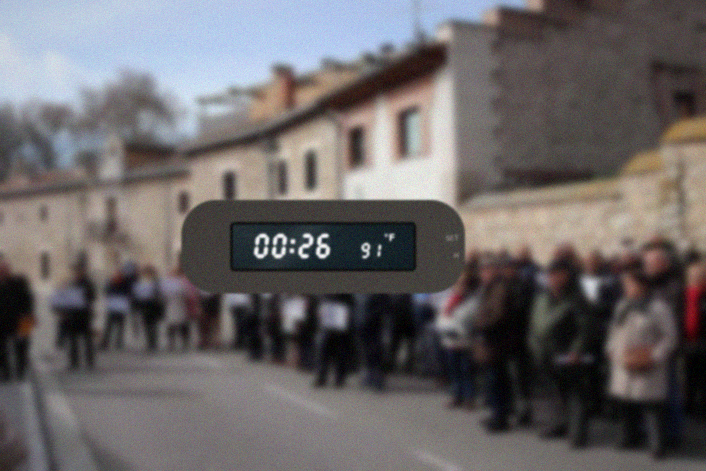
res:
0:26
